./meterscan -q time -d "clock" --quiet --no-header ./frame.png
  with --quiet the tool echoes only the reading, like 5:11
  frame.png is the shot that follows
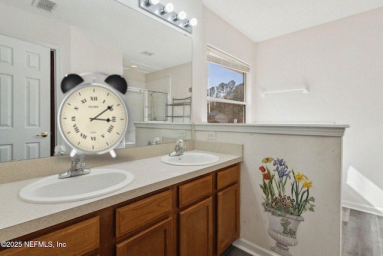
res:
3:09
